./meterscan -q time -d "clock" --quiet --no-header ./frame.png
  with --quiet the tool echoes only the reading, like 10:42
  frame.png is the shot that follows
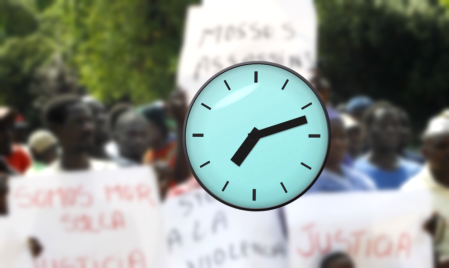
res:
7:12
